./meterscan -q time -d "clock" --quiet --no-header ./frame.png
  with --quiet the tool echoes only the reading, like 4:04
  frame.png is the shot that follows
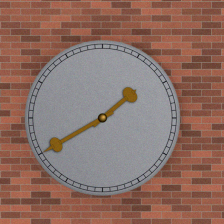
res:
1:40
